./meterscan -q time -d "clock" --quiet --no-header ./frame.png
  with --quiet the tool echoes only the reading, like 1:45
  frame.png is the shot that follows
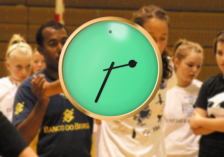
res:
2:34
